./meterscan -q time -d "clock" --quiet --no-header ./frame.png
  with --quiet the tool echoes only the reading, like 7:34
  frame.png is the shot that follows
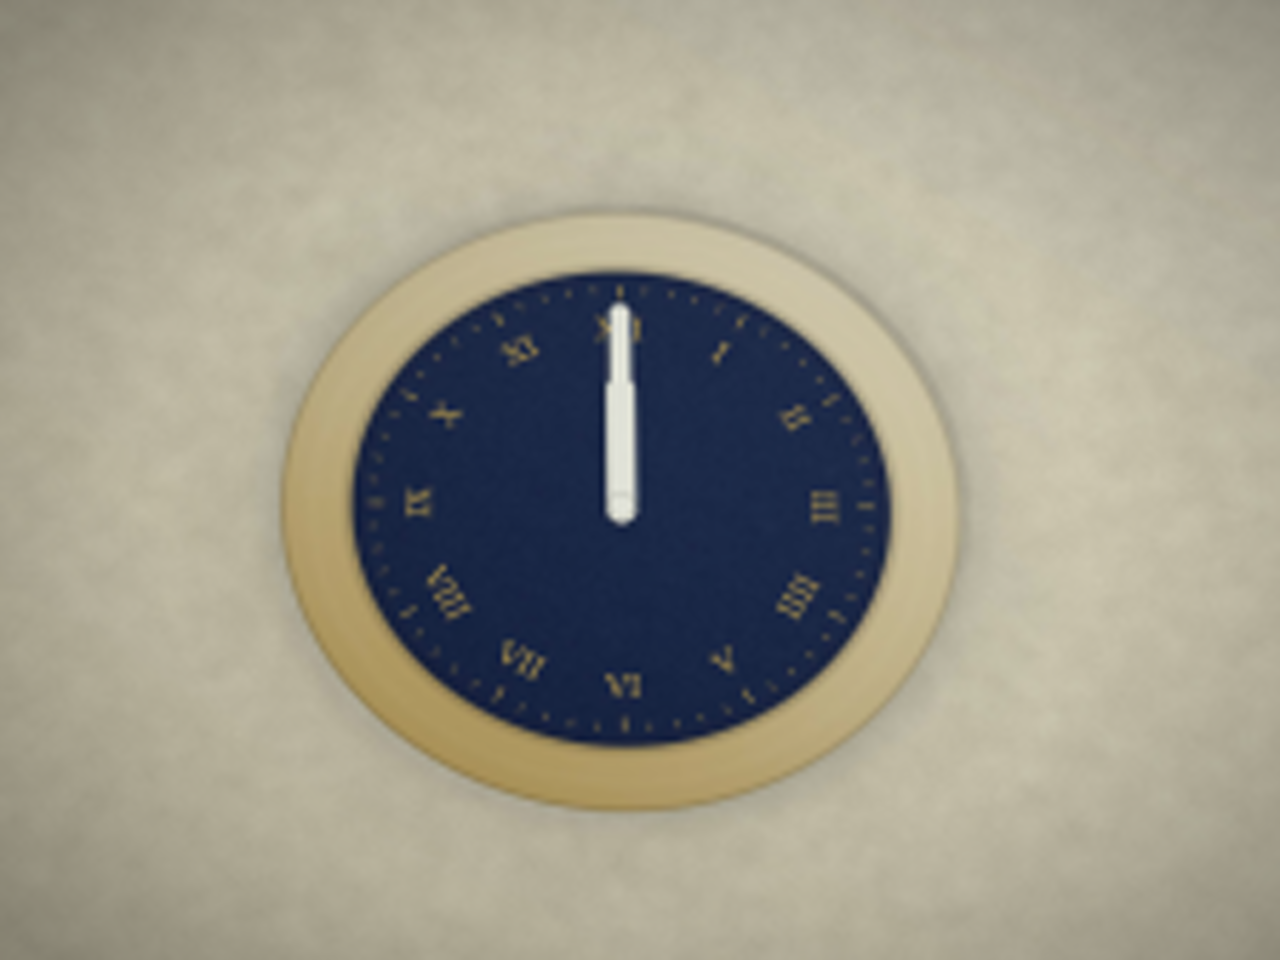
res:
12:00
